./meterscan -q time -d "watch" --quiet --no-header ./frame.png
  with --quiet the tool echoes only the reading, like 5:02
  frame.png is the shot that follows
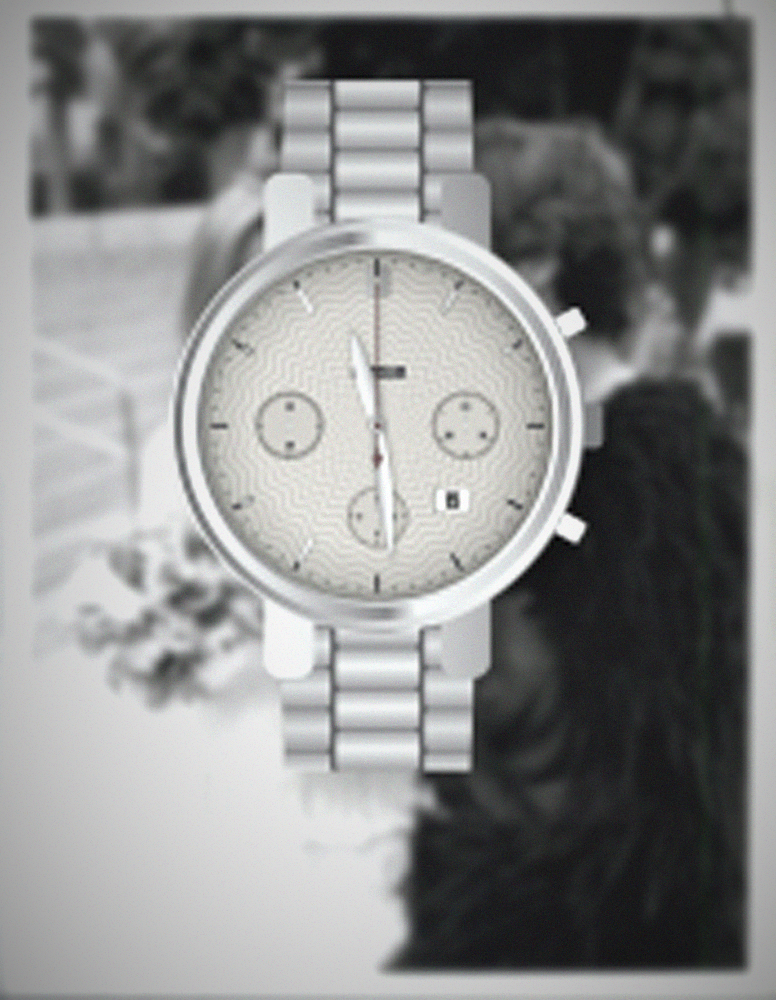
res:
11:29
